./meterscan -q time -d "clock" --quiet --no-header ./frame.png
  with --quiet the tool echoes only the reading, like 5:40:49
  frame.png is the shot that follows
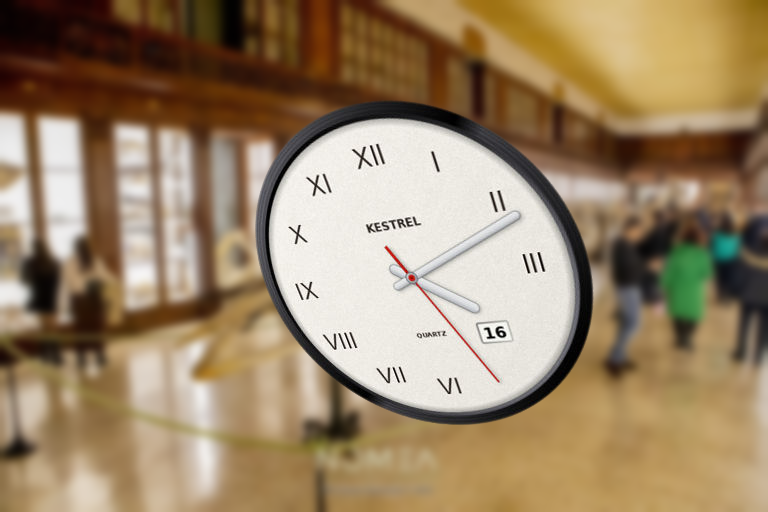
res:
4:11:26
